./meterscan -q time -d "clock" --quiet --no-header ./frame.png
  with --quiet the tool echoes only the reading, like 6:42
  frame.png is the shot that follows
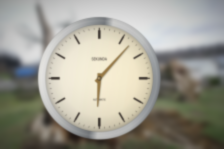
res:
6:07
